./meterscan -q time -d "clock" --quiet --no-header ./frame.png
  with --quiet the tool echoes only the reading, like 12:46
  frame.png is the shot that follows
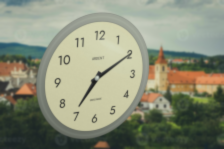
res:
7:10
